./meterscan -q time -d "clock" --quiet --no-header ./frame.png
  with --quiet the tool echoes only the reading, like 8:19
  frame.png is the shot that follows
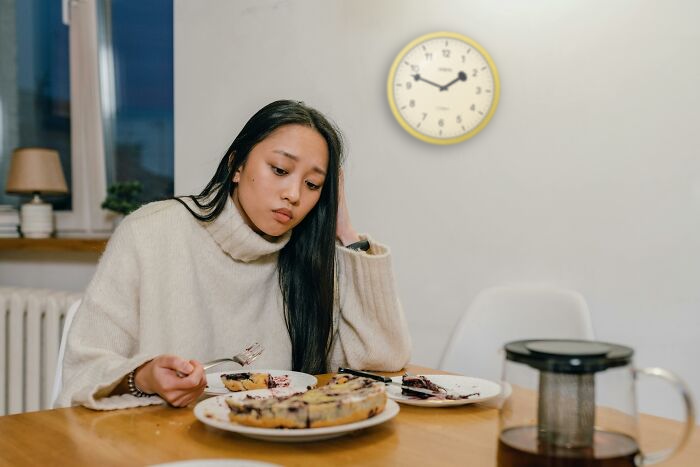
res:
1:48
